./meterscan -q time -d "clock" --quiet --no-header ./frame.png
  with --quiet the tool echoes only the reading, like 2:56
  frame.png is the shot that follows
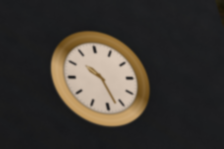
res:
10:27
